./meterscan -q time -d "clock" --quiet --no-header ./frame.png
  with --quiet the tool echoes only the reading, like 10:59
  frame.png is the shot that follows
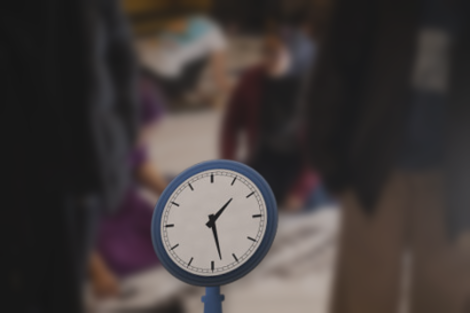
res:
1:28
